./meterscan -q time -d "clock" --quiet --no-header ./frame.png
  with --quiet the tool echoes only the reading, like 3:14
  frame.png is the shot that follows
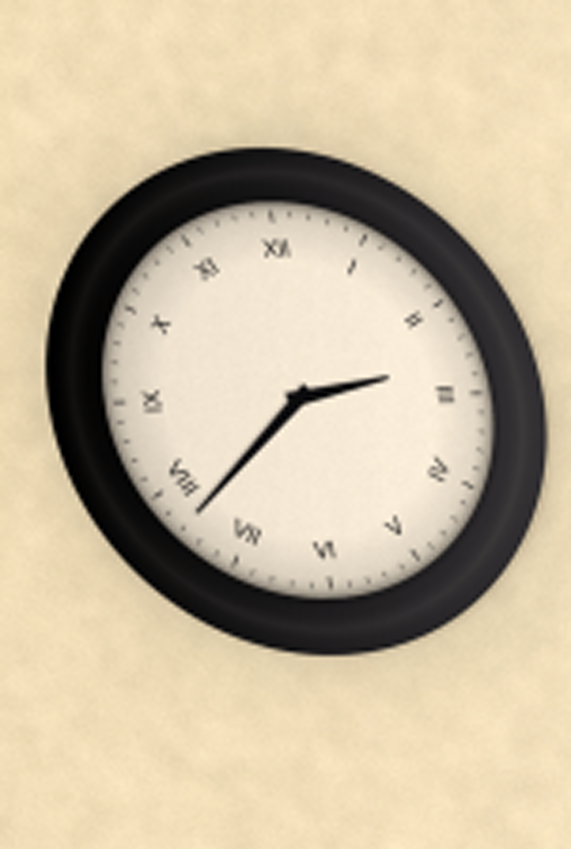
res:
2:38
